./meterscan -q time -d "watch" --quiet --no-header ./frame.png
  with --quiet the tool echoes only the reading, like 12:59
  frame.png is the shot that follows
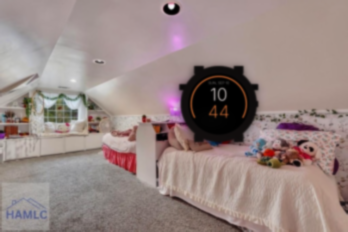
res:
10:44
